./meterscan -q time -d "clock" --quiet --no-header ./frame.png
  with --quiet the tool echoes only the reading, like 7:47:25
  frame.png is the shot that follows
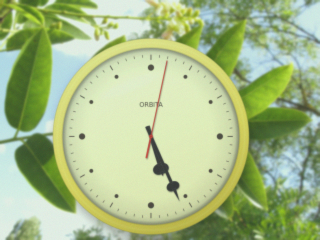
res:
5:26:02
